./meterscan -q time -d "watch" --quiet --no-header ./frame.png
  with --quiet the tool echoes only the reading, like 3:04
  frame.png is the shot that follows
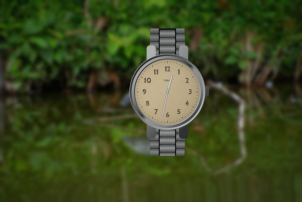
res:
12:32
